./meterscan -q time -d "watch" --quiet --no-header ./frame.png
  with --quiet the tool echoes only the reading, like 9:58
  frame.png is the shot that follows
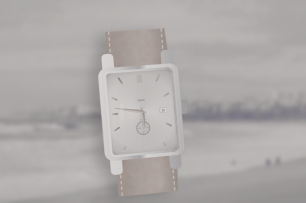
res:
5:47
